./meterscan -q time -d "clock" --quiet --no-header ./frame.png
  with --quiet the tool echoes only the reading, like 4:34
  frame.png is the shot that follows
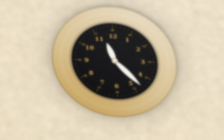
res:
11:23
